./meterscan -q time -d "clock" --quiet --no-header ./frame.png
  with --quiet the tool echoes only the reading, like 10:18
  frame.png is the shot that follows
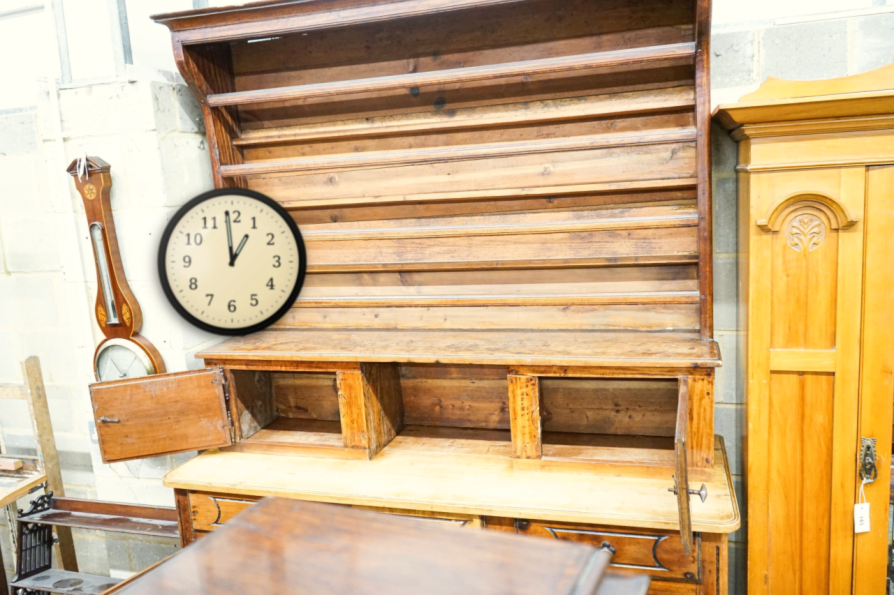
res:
12:59
